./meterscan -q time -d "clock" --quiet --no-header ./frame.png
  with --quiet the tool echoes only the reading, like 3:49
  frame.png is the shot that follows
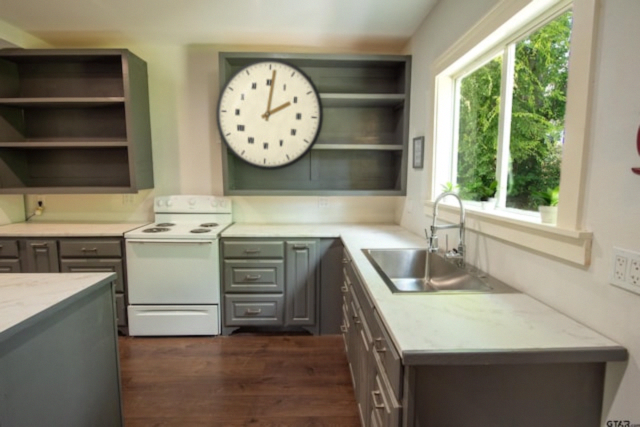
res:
2:01
